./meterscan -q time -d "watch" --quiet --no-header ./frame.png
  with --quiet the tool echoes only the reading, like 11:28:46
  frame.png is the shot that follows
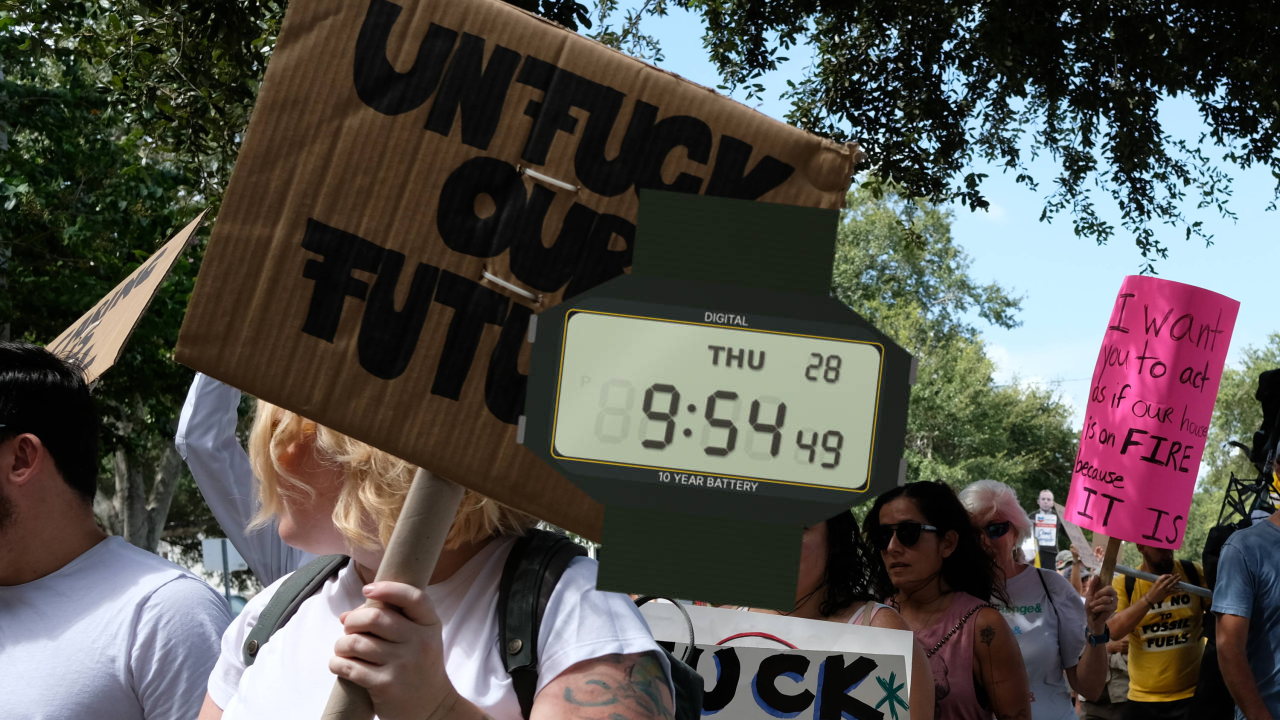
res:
9:54:49
